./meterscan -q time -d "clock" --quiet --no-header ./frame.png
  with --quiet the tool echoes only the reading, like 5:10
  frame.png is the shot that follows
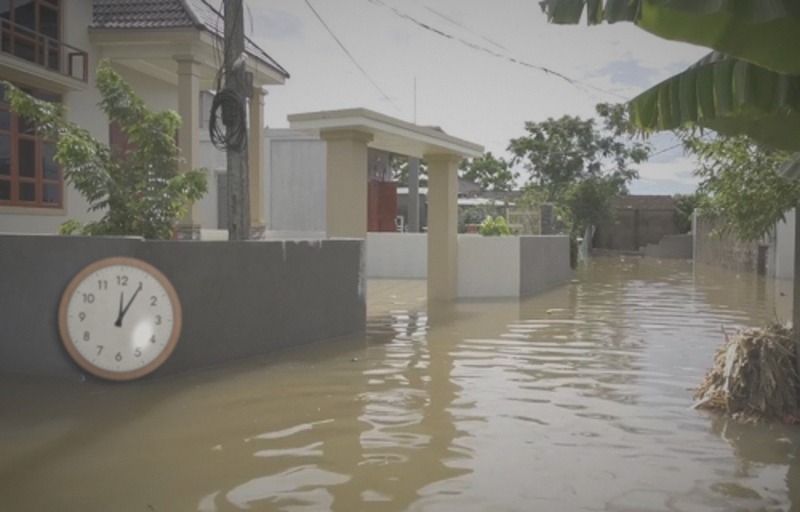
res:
12:05
